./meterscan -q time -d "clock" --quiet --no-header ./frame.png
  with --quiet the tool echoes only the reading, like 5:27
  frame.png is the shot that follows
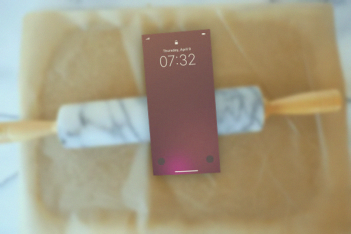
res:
7:32
